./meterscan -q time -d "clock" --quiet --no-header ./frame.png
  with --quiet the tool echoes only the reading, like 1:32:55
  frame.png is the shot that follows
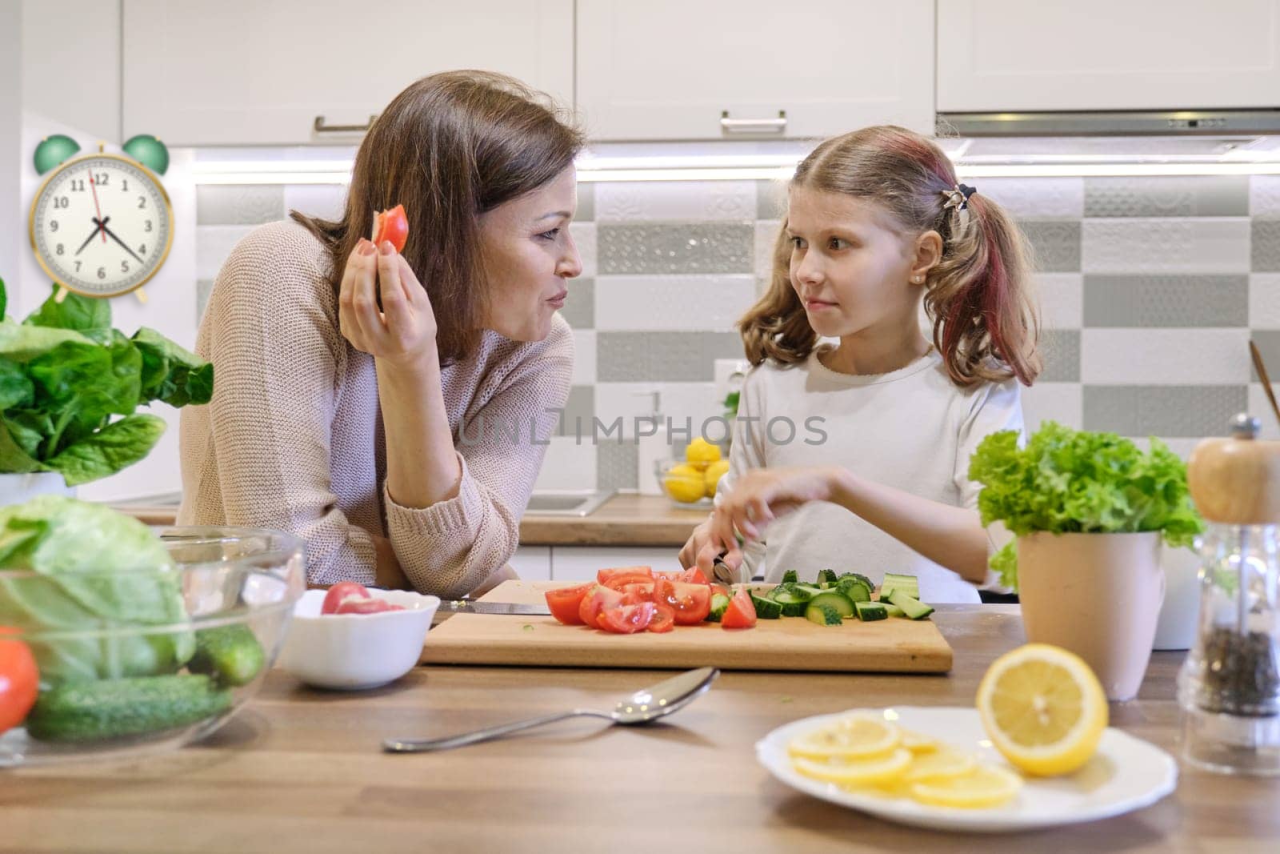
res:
7:21:58
